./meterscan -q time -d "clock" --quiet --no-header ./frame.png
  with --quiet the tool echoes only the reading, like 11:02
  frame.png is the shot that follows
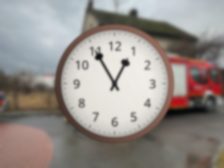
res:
12:55
